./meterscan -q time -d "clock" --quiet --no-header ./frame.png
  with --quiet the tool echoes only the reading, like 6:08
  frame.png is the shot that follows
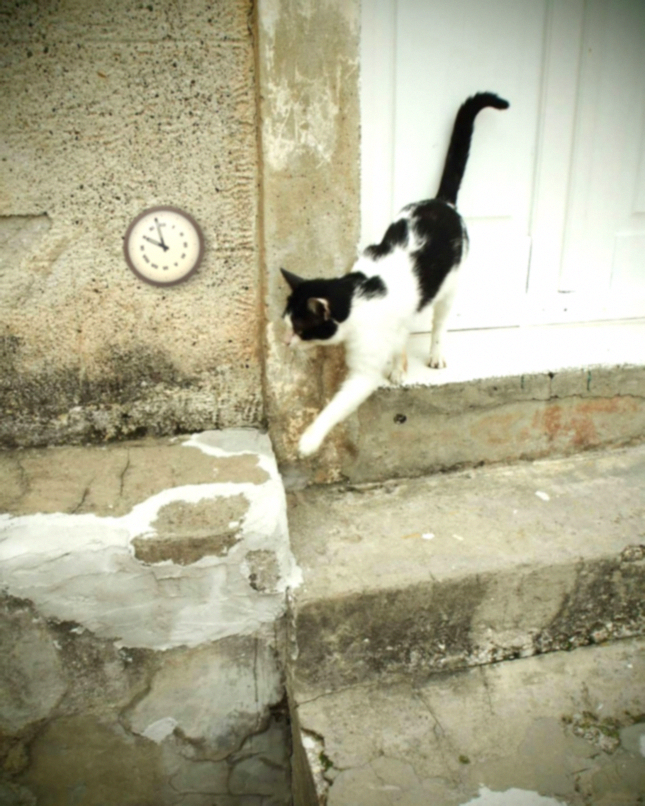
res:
9:58
